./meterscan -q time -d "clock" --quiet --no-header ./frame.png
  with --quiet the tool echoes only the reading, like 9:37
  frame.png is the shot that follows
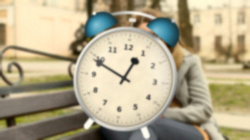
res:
12:49
